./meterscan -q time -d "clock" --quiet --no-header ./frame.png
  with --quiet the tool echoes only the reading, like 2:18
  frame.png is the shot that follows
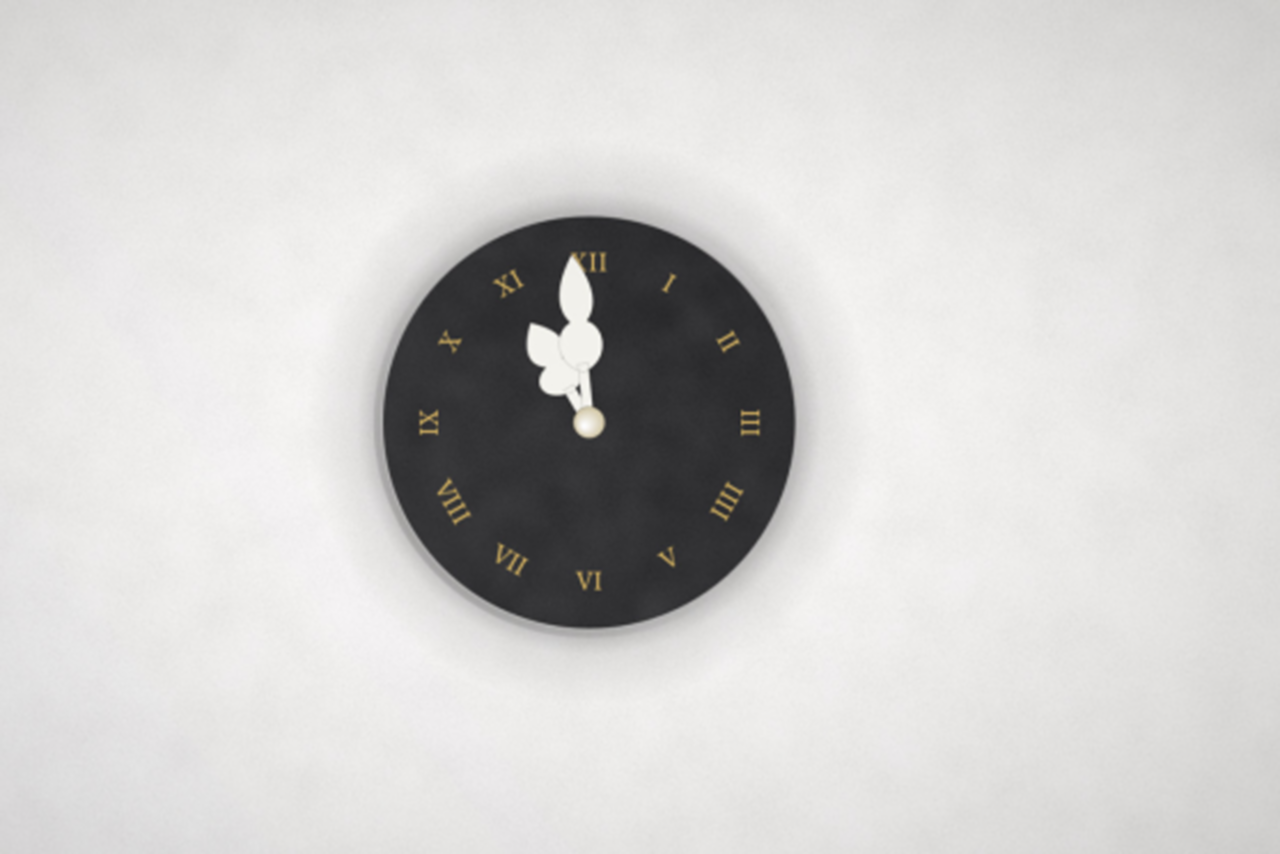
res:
10:59
